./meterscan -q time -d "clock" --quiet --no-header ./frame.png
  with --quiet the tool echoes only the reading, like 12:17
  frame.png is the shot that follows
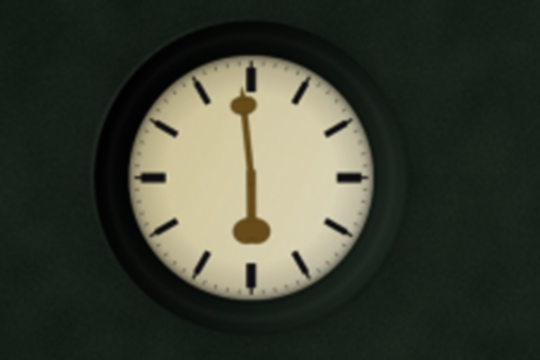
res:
5:59
